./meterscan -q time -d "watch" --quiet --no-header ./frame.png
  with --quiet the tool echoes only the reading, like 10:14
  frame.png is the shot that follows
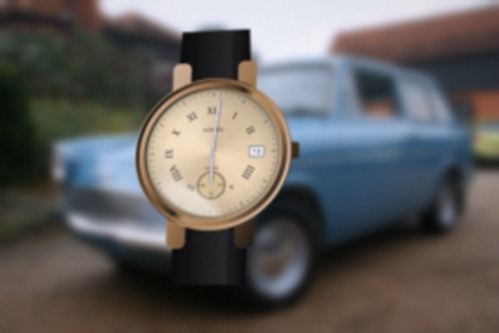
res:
6:01
